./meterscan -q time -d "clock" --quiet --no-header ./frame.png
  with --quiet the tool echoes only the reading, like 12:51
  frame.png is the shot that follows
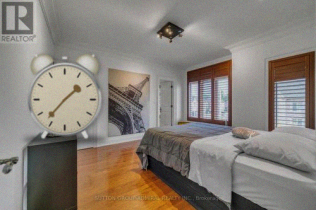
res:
1:37
